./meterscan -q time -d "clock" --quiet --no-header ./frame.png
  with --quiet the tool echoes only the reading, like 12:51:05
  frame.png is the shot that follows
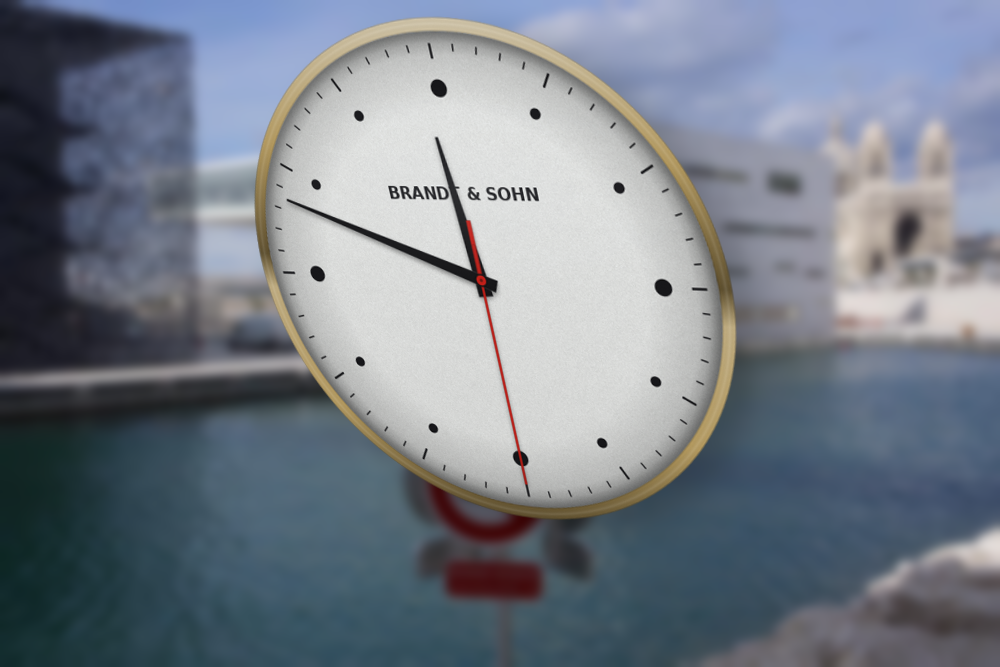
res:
11:48:30
